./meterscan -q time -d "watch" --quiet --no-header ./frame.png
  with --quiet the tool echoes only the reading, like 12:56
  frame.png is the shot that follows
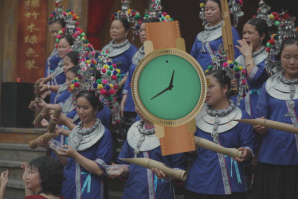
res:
12:41
